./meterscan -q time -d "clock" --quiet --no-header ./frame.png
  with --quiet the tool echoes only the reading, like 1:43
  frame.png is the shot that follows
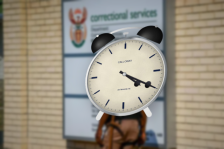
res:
4:20
